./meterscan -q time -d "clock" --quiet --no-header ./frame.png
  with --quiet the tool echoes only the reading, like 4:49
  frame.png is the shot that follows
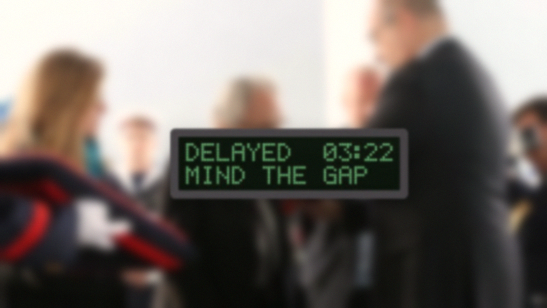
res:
3:22
